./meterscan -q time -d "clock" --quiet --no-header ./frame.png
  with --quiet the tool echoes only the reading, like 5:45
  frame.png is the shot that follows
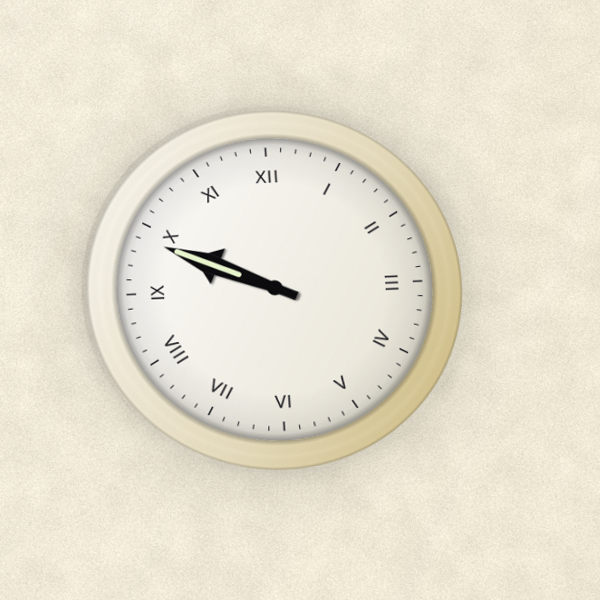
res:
9:49
